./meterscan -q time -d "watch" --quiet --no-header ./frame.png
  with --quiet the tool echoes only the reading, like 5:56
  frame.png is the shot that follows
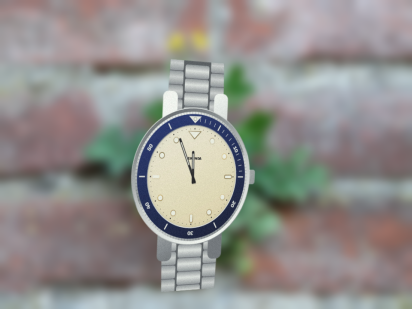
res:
11:56
